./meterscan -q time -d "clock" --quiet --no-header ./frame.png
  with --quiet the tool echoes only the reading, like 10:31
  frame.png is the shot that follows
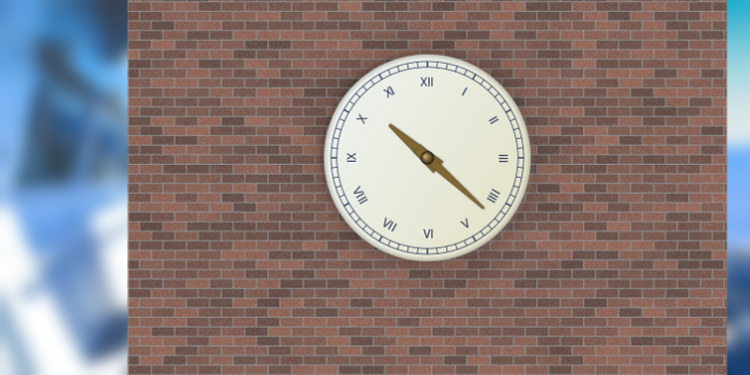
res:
10:22
